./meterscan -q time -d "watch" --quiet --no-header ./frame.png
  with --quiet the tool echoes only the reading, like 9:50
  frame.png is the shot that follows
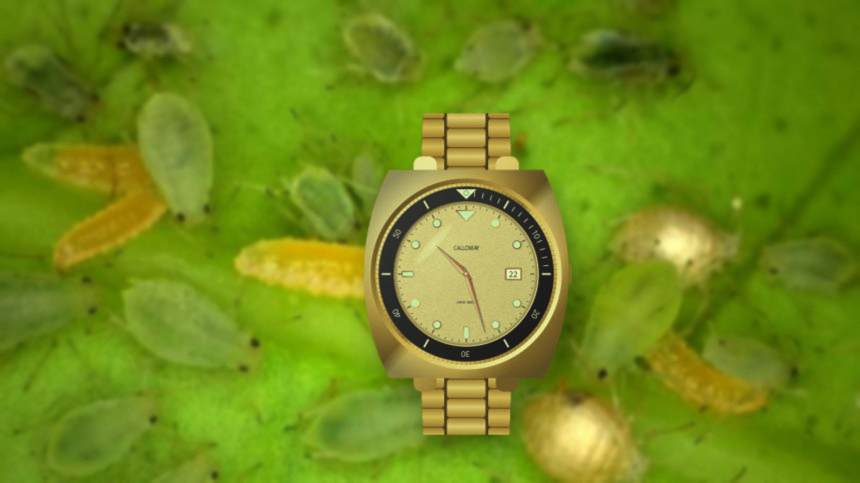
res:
10:27
